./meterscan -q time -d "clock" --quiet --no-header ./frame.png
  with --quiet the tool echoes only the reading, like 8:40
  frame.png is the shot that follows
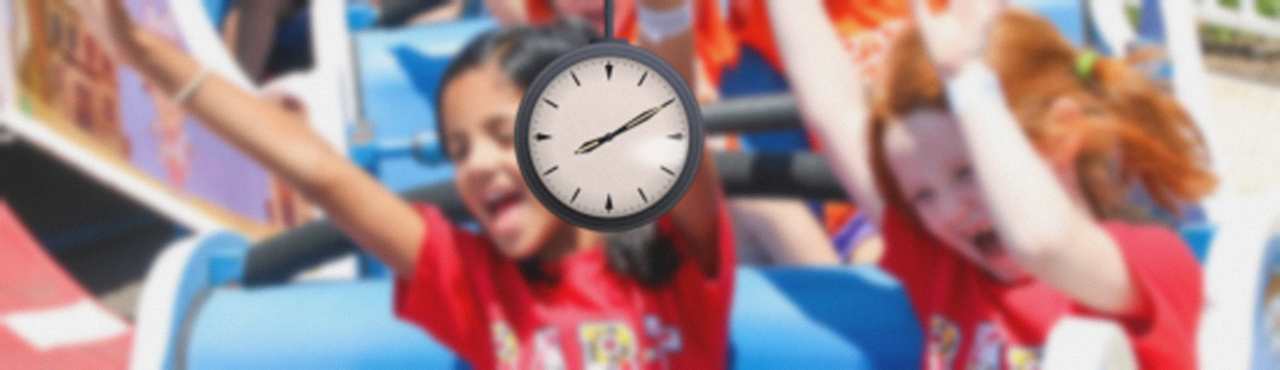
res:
8:10
